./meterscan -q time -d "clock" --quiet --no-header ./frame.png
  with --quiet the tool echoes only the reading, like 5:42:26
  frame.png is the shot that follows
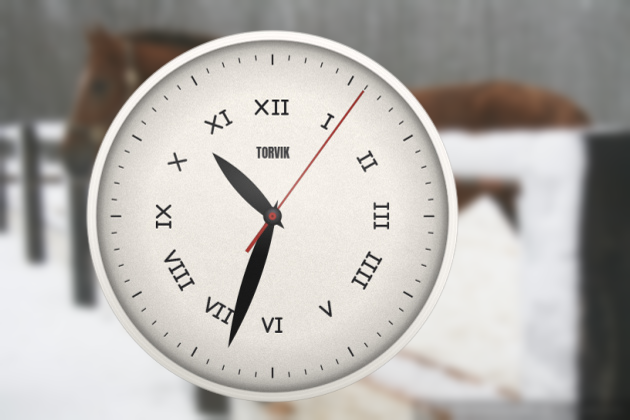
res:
10:33:06
